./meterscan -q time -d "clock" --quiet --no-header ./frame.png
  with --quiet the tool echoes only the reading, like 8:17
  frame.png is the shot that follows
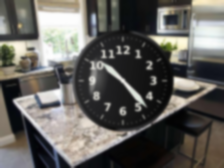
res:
10:23
